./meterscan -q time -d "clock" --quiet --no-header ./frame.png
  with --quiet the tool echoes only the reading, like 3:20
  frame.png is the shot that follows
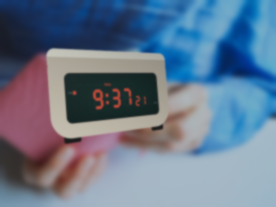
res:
9:37
